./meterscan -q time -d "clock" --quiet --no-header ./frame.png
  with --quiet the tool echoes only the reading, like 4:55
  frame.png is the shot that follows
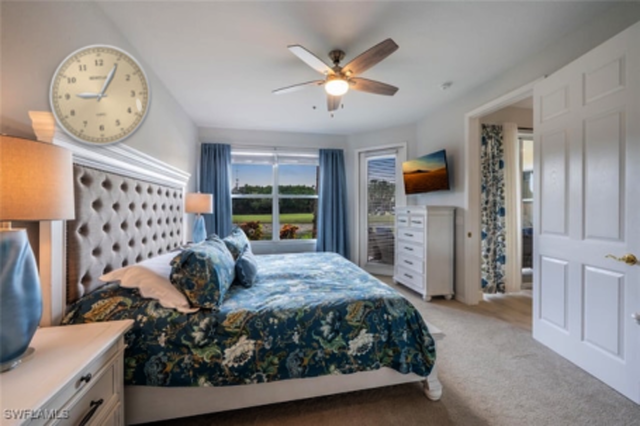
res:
9:05
